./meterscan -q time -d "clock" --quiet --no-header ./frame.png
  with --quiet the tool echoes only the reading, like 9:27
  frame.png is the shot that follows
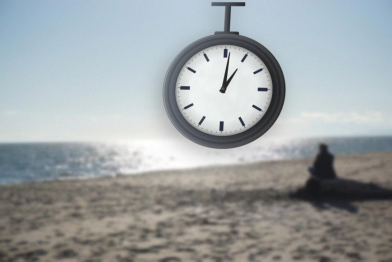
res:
1:01
